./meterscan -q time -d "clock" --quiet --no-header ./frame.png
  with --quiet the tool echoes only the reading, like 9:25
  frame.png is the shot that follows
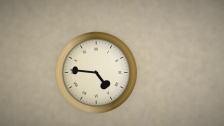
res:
4:46
